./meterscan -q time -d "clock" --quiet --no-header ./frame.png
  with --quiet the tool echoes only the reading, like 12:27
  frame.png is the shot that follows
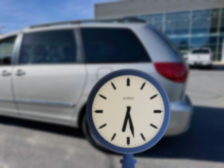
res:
6:28
